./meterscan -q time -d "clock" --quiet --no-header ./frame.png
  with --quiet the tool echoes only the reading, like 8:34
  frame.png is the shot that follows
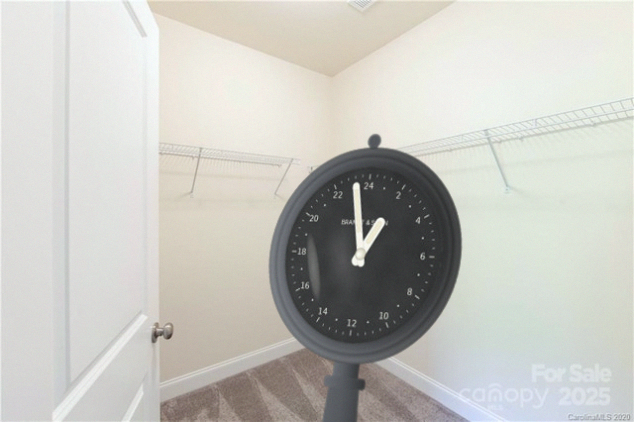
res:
1:58
